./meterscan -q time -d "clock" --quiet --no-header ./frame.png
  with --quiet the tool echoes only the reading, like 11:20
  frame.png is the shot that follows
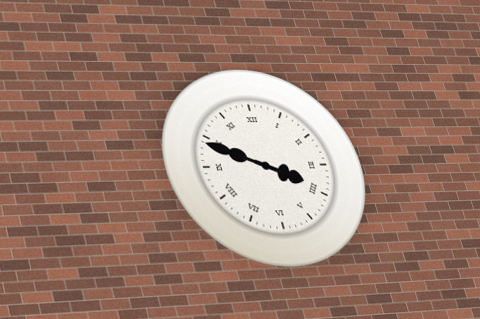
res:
3:49
